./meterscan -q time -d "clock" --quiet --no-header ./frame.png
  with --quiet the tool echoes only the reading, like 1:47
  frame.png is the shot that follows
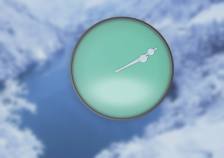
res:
2:10
